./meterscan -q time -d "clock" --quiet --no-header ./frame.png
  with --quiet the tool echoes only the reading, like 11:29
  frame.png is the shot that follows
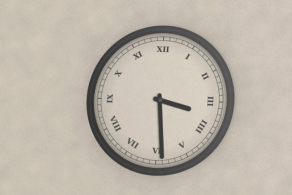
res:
3:29
